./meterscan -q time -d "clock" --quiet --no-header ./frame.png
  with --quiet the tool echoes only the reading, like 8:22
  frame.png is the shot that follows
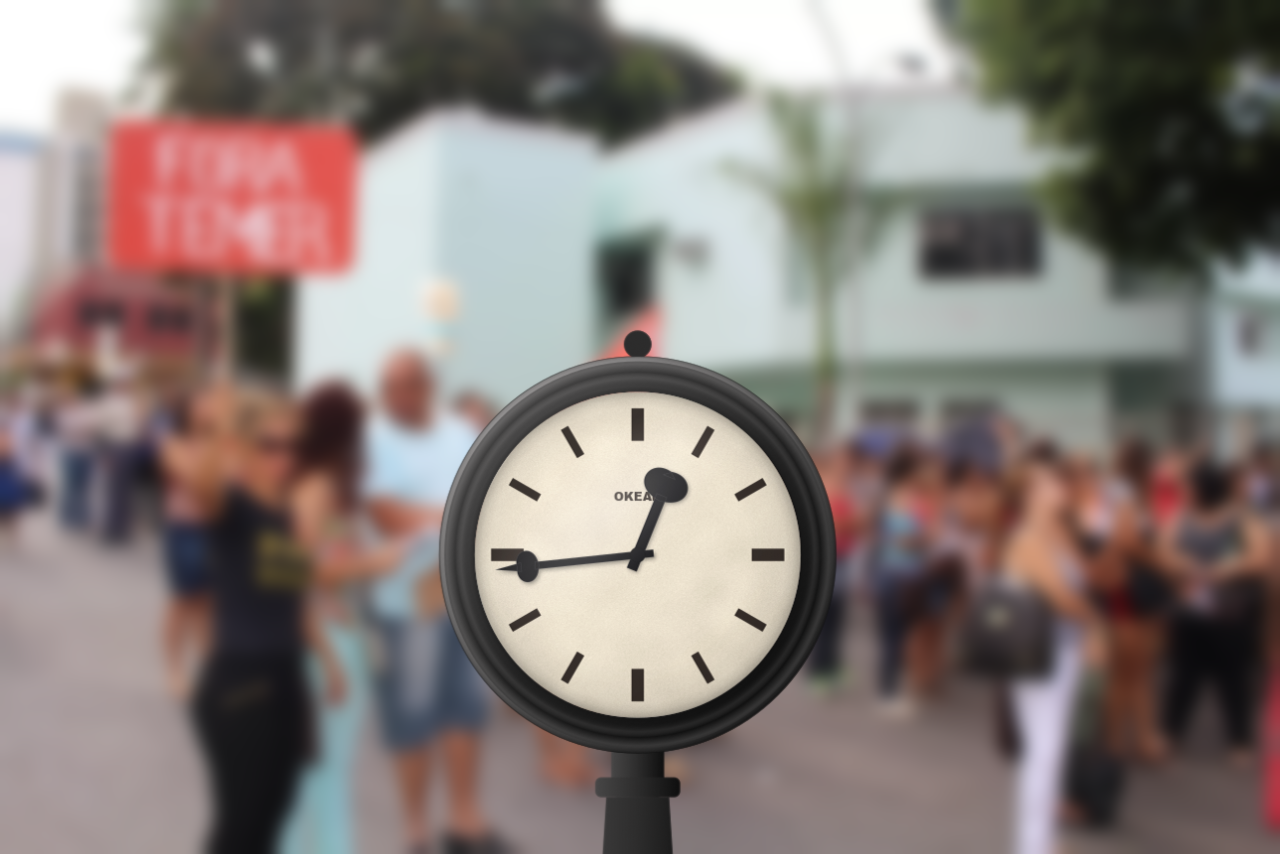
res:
12:44
